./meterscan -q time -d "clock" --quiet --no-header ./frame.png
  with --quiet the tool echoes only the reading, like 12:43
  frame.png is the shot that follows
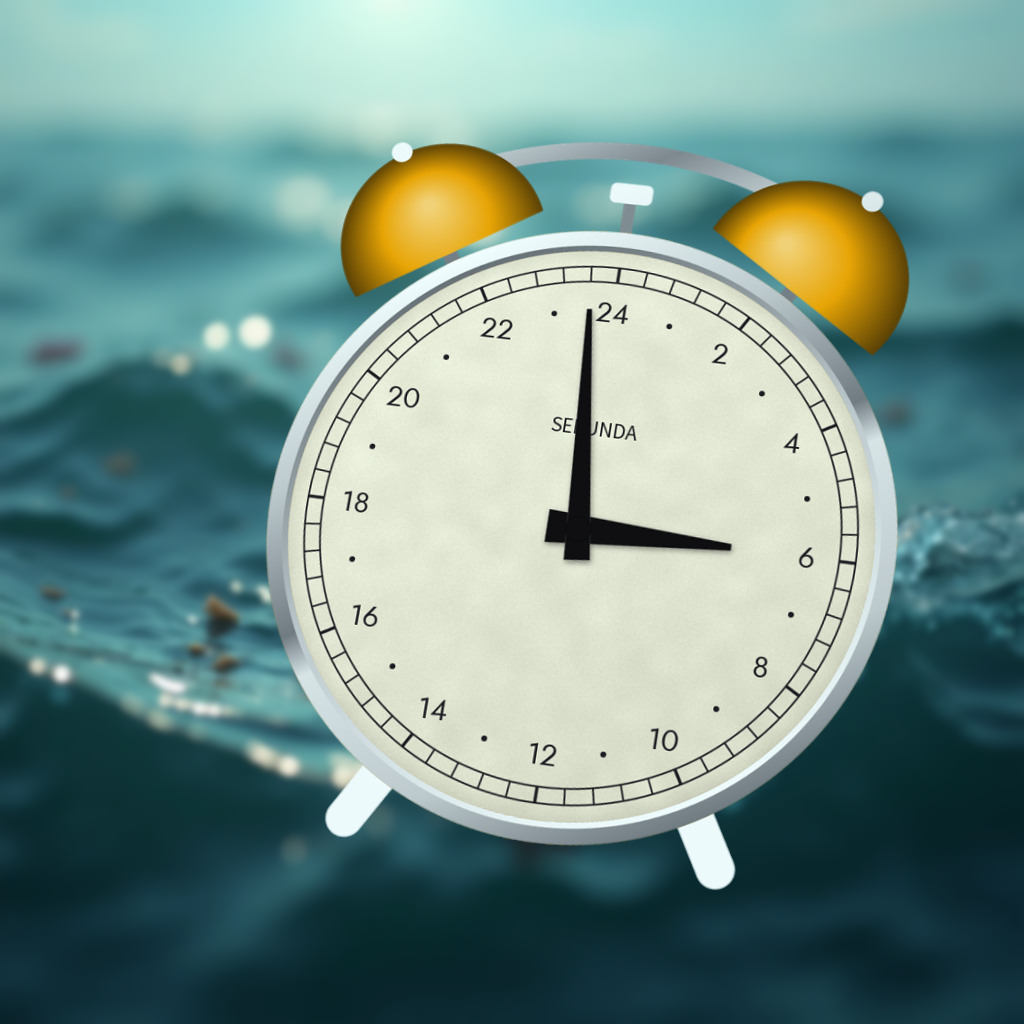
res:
5:59
